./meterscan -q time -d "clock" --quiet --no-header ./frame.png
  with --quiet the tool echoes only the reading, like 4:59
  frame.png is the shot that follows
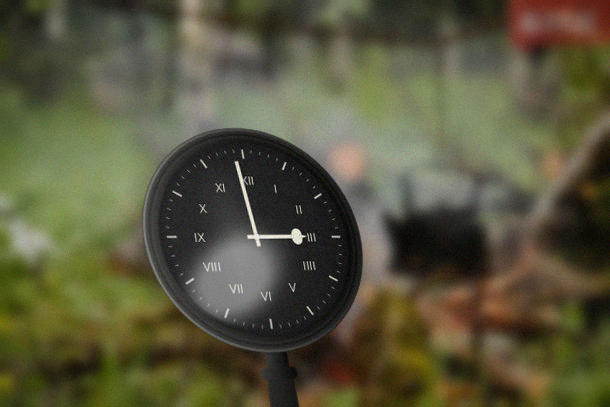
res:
2:59
